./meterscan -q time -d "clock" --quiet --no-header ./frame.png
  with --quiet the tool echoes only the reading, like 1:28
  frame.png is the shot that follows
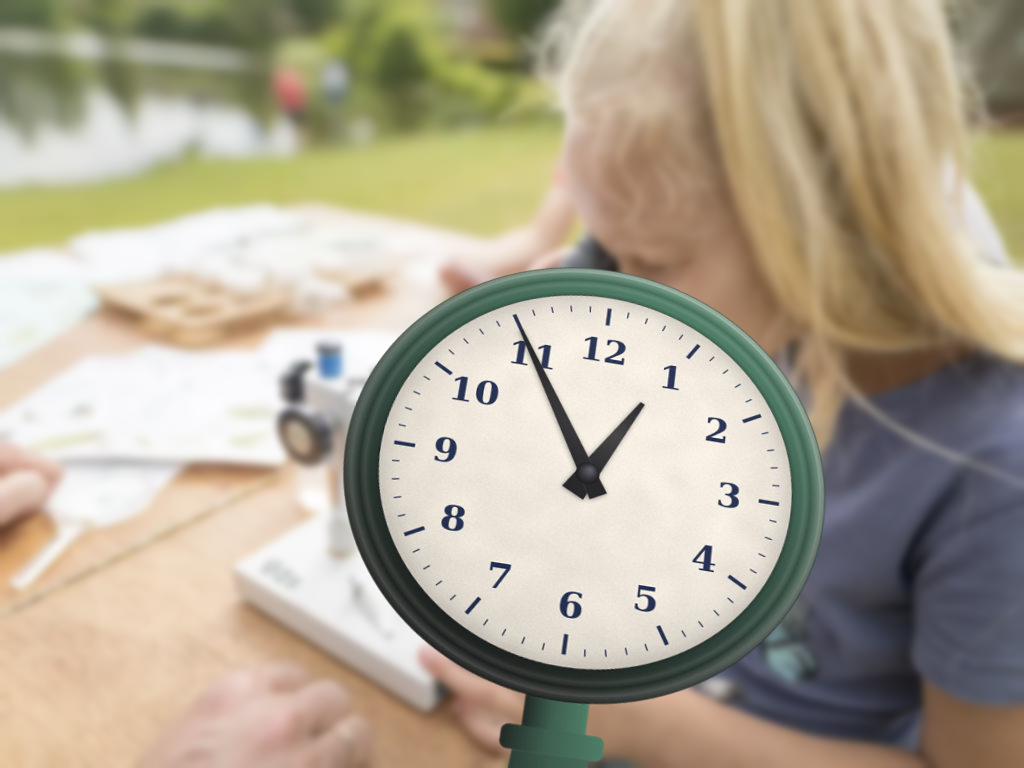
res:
12:55
